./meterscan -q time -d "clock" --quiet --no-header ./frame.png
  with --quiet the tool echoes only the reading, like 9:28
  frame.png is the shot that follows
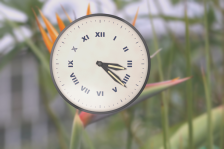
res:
3:22
